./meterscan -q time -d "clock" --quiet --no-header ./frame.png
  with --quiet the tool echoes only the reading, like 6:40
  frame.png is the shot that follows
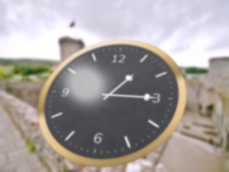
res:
1:15
